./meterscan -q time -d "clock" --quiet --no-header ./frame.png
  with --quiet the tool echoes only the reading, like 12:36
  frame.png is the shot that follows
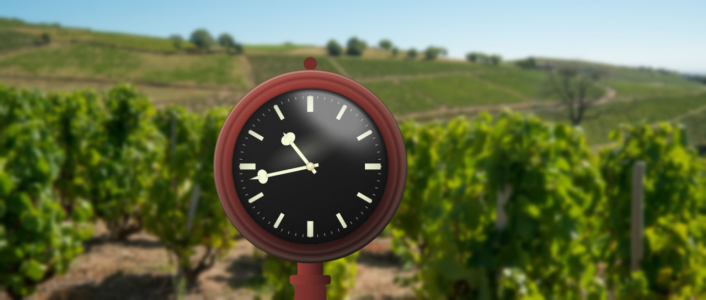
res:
10:43
